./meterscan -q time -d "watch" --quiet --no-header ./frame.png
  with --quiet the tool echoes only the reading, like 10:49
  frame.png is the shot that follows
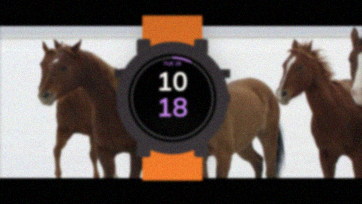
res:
10:18
